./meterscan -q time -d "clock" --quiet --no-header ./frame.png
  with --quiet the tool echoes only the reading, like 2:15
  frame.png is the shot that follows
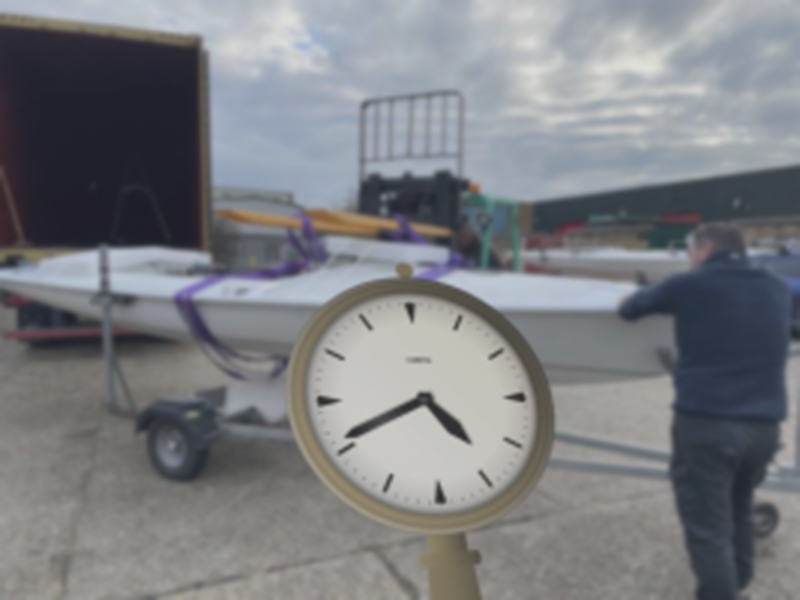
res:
4:41
